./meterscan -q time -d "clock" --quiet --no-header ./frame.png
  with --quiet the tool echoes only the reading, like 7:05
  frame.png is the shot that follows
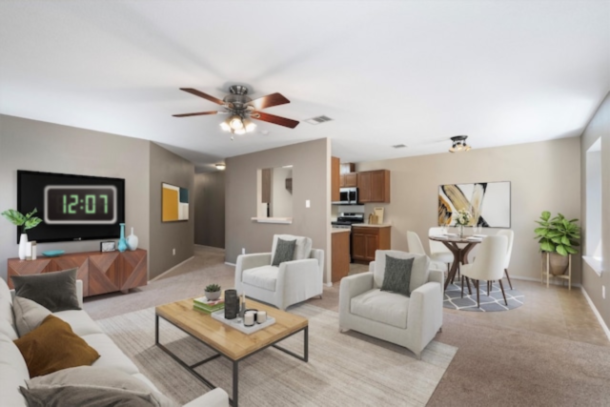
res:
12:07
